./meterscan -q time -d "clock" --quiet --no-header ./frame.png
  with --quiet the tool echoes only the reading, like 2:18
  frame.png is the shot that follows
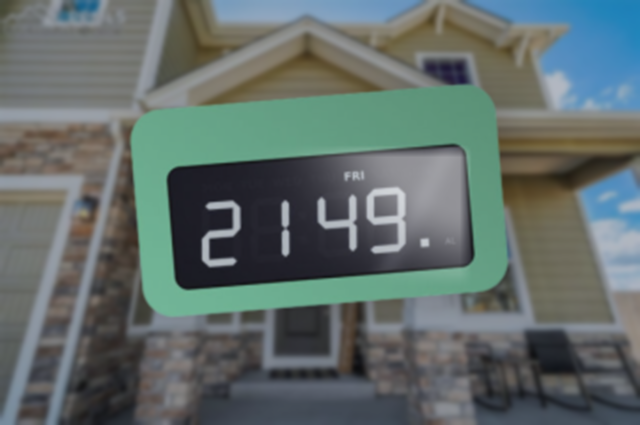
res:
21:49
